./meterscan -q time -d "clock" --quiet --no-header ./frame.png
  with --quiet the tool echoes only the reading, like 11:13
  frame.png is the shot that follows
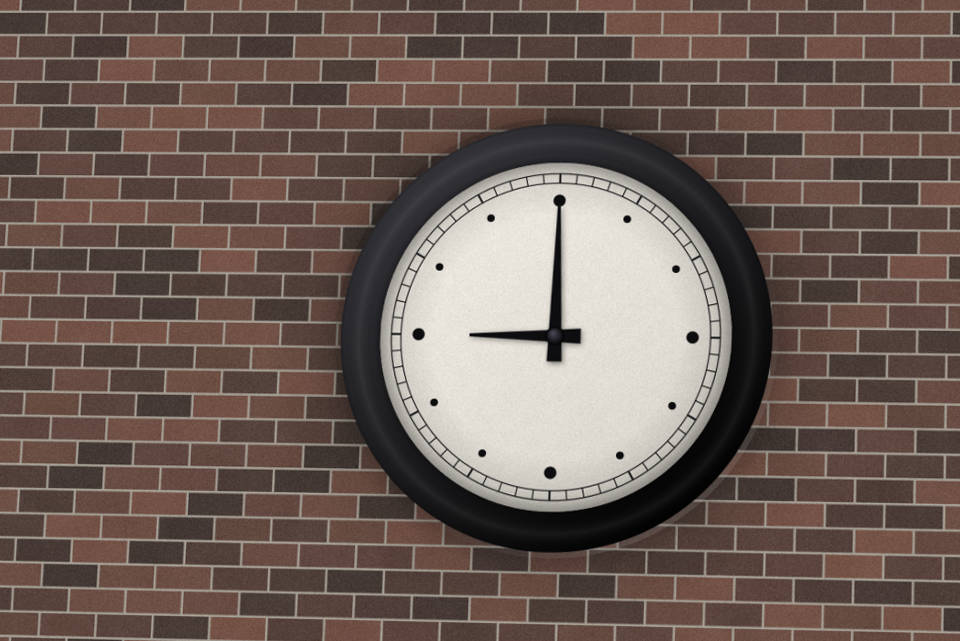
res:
9:00
